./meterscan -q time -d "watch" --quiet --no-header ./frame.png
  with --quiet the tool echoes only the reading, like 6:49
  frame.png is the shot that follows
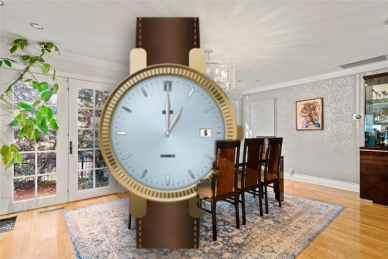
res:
1:00
